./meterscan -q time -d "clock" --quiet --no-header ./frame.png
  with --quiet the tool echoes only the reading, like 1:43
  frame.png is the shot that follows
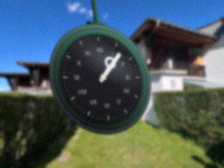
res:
1:07
